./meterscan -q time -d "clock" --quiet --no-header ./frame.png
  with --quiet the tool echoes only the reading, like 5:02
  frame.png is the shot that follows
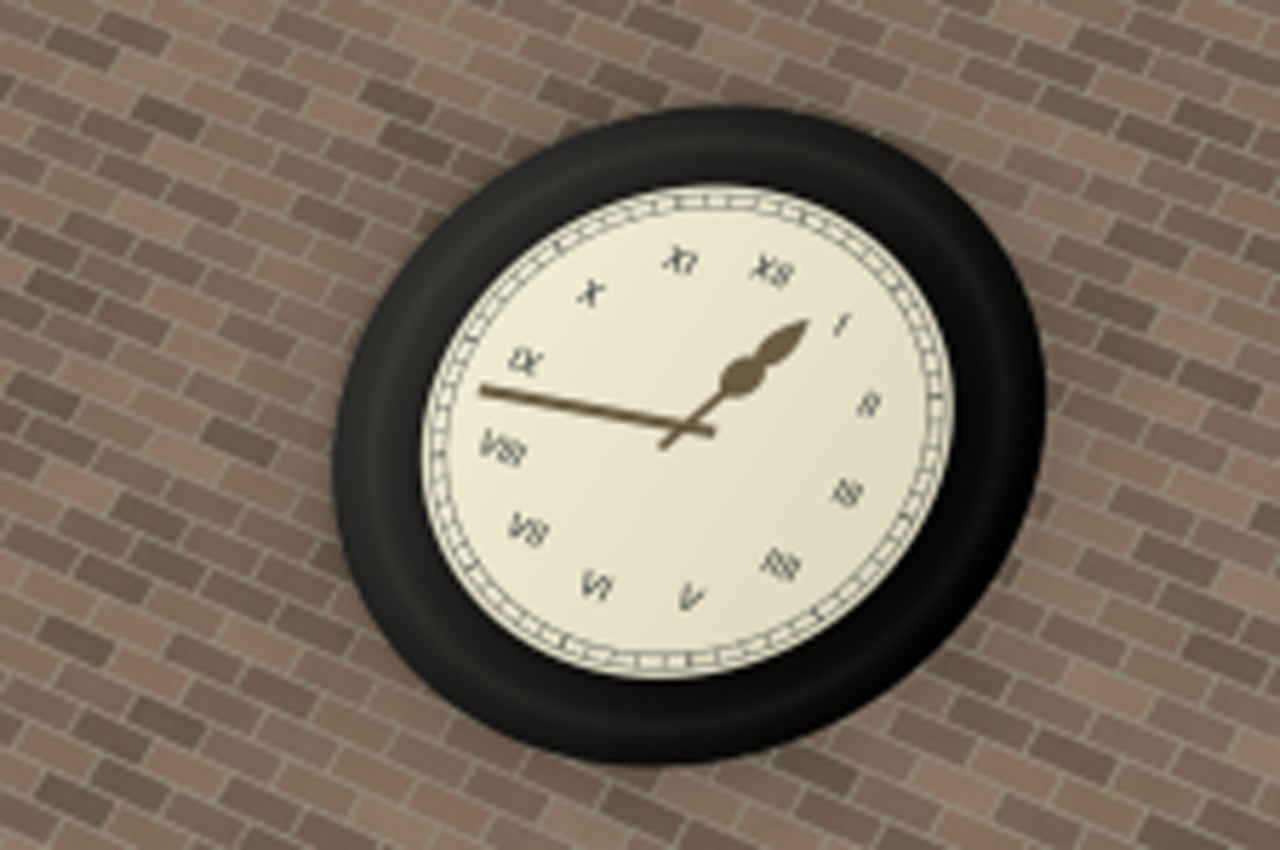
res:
12:43
